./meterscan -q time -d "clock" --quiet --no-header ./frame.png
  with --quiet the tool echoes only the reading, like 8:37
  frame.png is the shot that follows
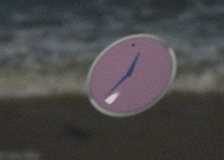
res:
12:37
